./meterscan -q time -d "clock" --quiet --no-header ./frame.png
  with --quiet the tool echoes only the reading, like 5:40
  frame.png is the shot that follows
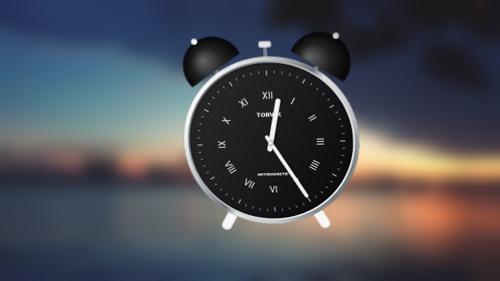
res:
12:25
